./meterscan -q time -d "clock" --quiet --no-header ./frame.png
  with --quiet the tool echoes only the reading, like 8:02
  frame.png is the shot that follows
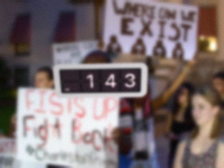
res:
1:43
